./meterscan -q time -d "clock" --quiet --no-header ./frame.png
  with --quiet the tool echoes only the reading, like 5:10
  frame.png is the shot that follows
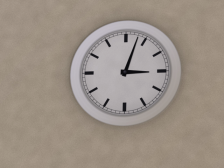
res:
3:03
